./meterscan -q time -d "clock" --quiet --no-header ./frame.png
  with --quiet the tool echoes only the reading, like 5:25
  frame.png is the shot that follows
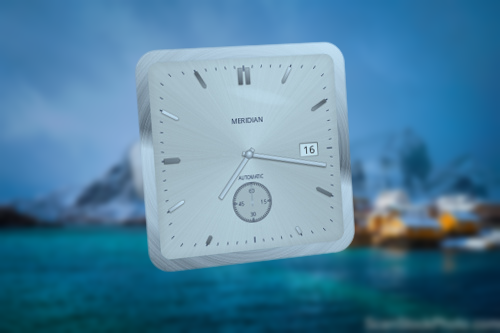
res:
7:17
